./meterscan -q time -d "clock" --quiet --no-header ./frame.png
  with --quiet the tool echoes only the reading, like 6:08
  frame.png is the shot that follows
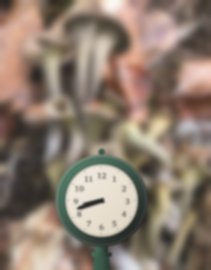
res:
8:42
